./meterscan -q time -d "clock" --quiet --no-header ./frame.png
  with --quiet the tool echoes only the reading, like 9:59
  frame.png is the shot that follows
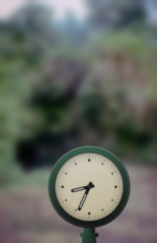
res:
8:34
